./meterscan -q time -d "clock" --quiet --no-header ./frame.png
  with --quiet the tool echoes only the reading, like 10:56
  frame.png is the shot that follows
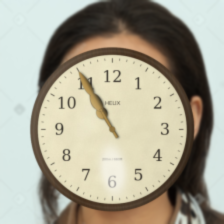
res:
10:55
